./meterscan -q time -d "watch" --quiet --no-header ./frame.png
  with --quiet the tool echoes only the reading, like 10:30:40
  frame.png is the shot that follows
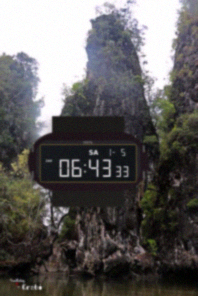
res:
6:43:33
